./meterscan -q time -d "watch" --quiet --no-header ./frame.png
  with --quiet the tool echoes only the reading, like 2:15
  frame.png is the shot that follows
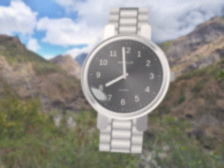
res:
7:59
